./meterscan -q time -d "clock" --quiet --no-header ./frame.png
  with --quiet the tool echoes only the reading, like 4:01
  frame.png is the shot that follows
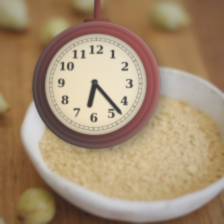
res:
6:23
